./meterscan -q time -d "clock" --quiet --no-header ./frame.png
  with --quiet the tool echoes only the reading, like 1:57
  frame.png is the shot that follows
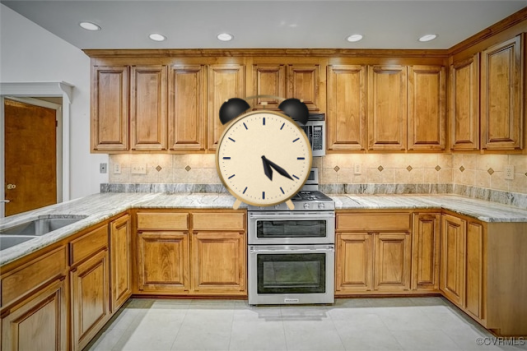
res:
5:21
